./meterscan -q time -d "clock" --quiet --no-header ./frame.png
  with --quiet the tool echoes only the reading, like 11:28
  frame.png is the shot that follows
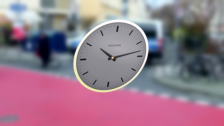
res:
10:13
